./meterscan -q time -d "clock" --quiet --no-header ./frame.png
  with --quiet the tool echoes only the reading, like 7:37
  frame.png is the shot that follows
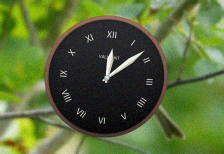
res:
12:08
